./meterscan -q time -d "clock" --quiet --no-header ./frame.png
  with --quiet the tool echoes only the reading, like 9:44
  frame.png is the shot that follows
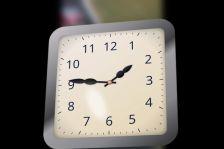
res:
1:46
